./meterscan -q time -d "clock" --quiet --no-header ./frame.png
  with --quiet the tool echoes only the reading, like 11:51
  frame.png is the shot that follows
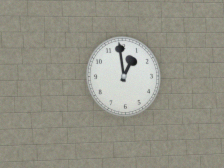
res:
12:59
